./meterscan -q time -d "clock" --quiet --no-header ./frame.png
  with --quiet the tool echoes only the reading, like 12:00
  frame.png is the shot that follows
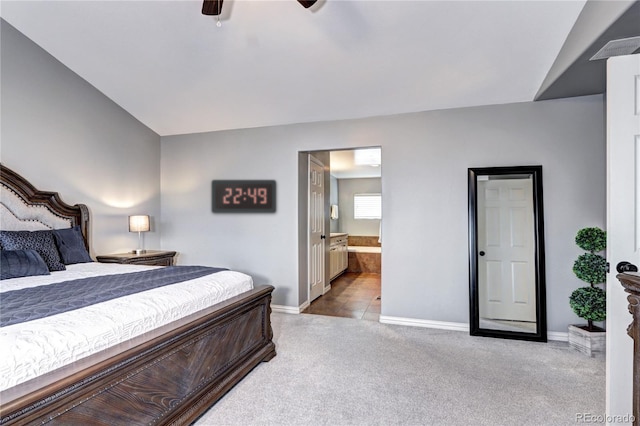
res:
22:49
